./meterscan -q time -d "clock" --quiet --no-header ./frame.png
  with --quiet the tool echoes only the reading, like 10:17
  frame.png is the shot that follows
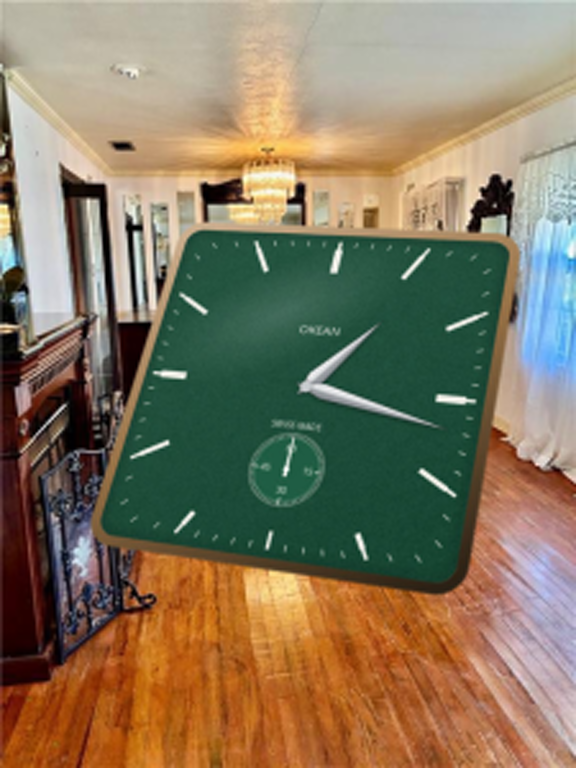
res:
1:17
